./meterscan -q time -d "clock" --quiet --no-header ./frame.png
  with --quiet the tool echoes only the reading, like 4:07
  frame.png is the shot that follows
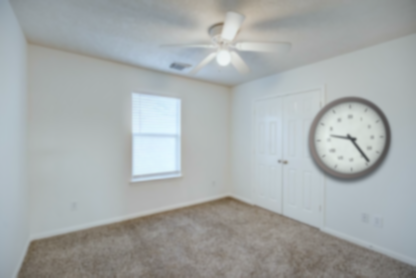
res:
9:24
